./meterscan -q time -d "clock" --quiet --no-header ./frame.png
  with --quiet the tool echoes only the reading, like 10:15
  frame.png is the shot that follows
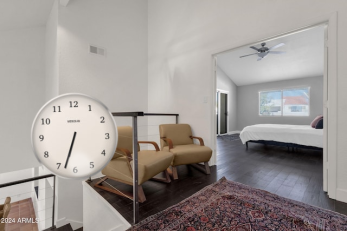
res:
6:33
